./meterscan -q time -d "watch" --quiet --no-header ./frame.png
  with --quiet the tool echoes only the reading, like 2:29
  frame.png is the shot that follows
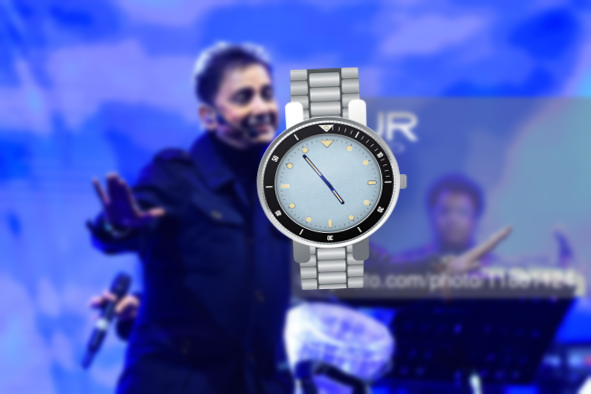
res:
4:54
